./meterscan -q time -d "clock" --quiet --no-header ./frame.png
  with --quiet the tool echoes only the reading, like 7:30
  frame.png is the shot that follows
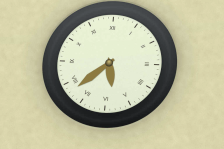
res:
5:38
